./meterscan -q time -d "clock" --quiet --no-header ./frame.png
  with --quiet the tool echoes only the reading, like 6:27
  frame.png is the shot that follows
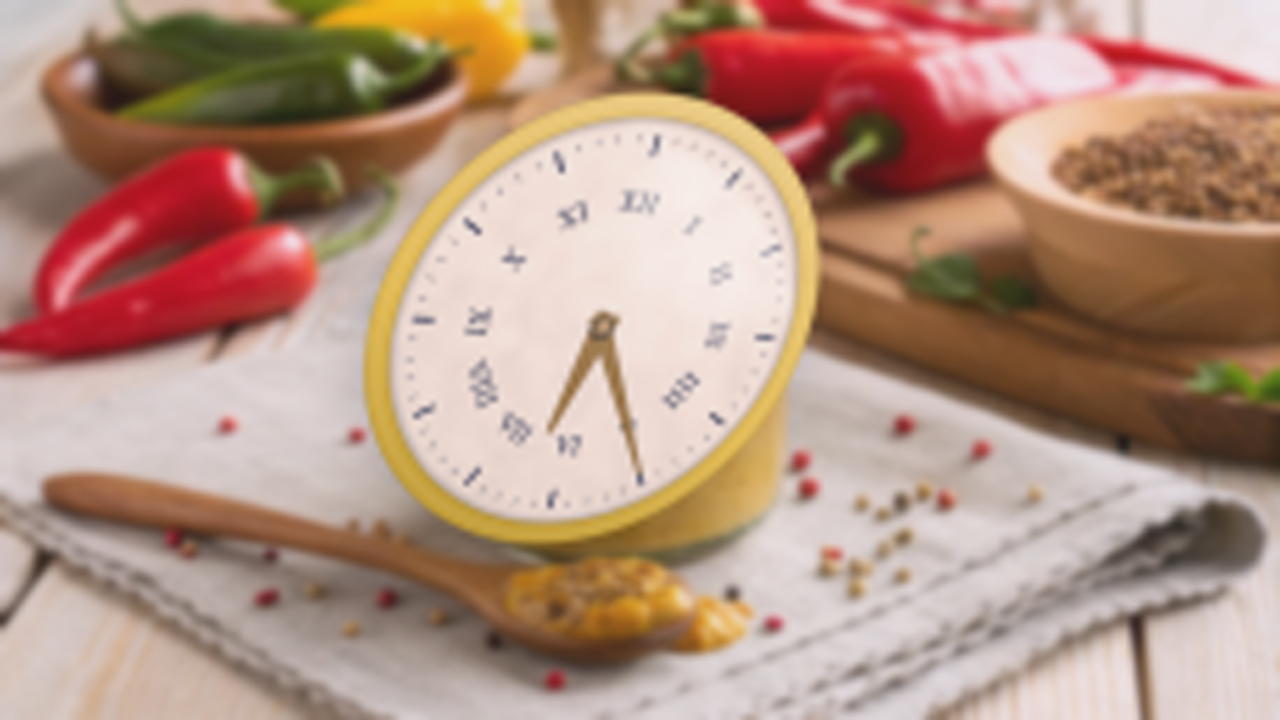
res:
6:25
